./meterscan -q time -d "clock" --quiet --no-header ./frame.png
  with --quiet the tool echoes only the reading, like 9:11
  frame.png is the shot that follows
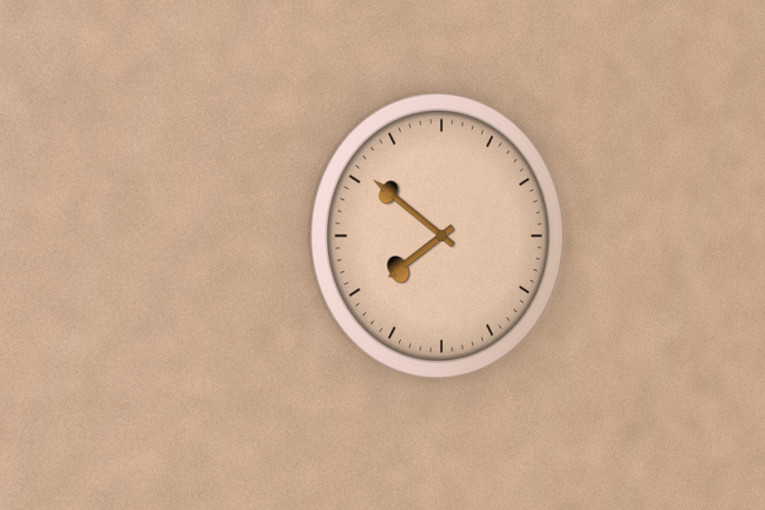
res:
7:51
